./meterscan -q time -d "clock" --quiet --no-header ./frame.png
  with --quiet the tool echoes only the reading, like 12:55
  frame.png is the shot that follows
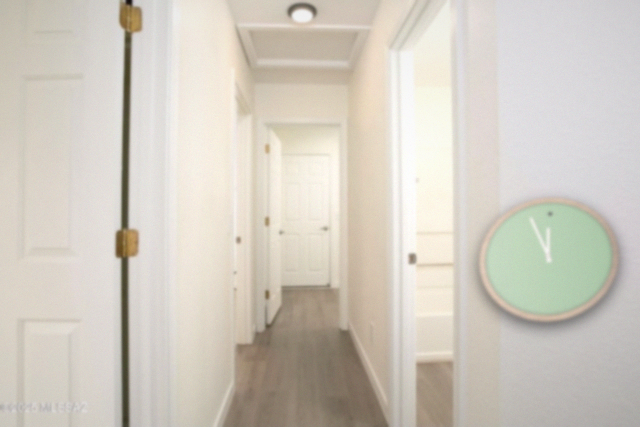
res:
11:56
